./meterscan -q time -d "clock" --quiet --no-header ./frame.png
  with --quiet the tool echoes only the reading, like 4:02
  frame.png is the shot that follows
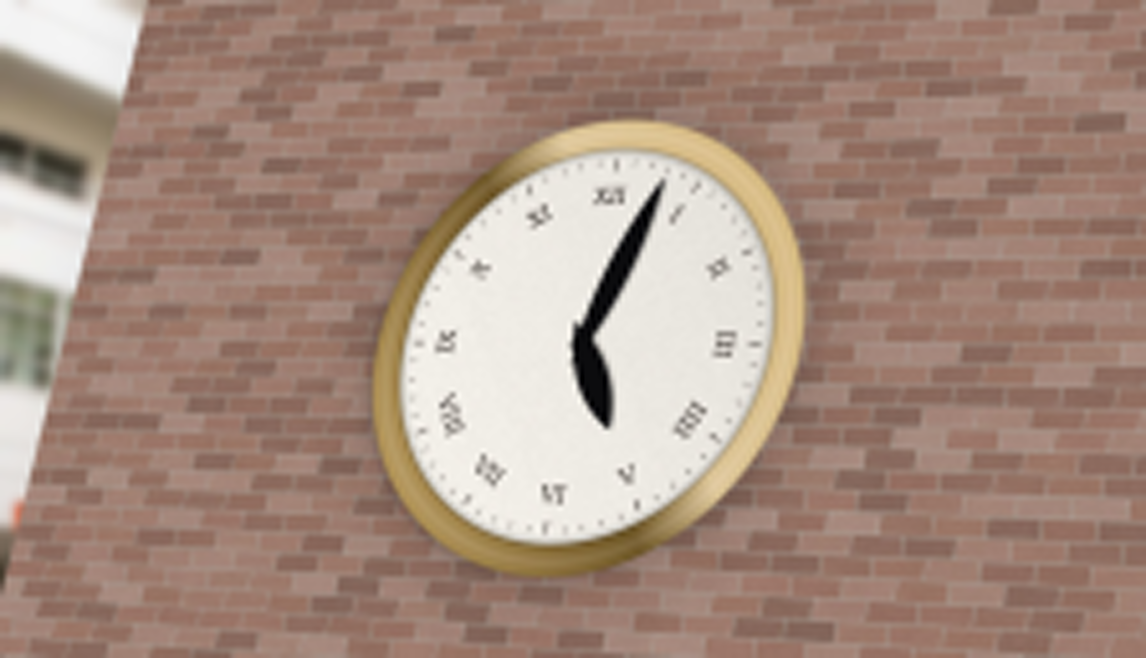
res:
5:03
